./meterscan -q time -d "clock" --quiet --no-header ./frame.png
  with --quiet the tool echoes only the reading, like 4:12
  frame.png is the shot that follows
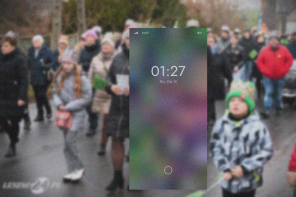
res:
1:27
